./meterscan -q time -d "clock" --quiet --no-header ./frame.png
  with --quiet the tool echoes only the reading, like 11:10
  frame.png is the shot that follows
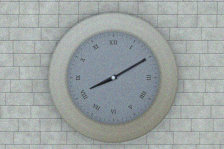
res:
8:10
